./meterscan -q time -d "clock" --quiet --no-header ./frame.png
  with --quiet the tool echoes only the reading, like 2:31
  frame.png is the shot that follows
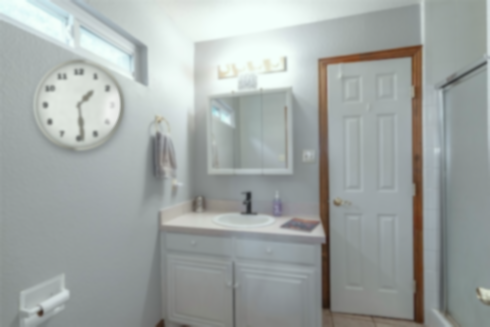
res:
1:29
